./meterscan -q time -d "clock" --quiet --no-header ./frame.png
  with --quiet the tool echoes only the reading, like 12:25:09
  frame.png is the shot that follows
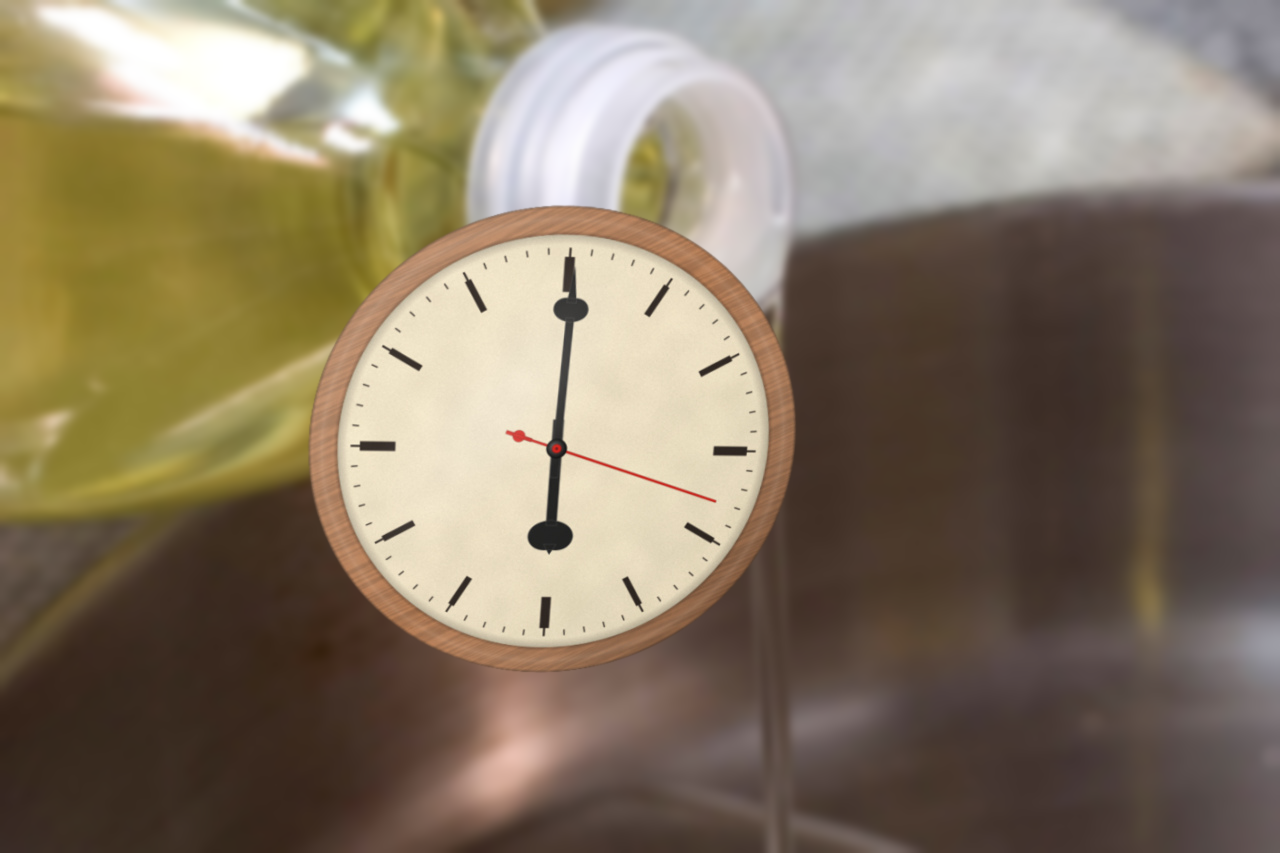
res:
6:00:18
